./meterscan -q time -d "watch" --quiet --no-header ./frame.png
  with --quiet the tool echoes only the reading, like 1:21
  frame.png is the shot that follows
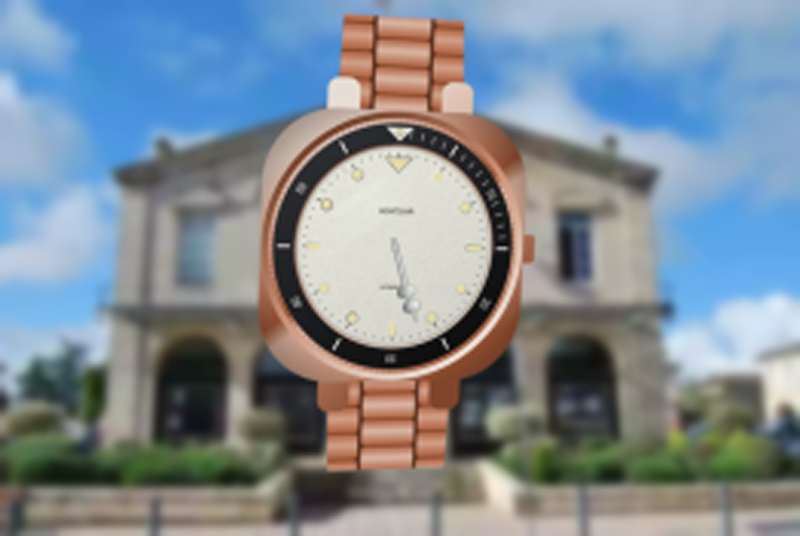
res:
5:27
